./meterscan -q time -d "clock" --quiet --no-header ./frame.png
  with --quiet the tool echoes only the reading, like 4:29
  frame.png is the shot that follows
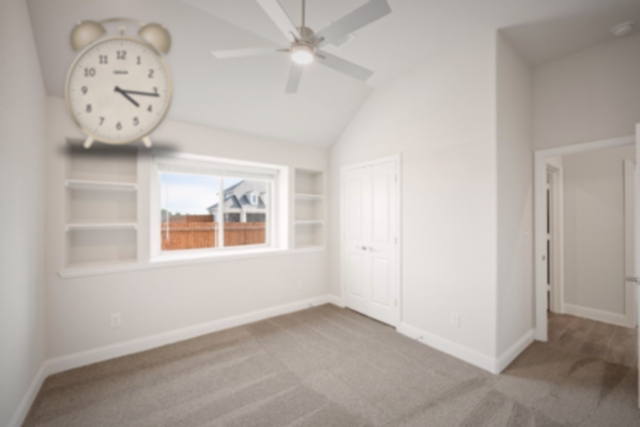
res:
4:16
